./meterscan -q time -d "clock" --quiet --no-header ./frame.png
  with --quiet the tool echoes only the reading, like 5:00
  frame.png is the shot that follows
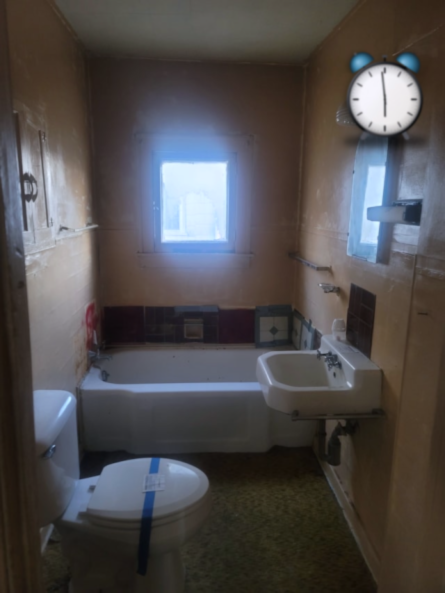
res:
5:59
